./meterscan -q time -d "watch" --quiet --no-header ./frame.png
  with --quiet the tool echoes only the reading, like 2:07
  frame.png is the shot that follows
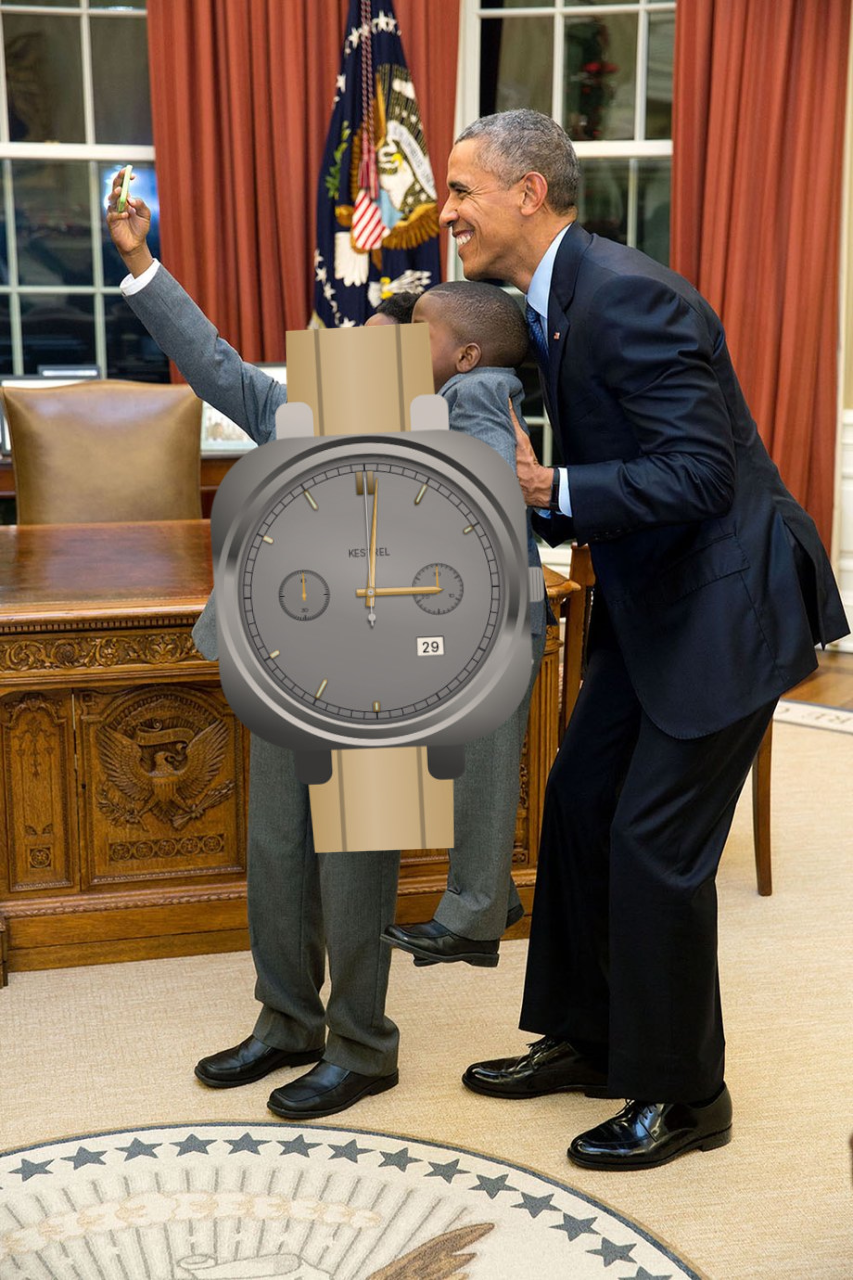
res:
3:01
